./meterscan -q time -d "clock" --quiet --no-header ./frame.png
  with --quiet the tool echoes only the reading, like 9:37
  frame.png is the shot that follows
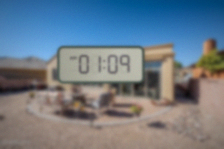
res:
1:09
